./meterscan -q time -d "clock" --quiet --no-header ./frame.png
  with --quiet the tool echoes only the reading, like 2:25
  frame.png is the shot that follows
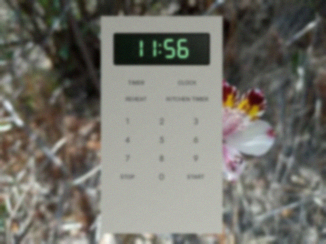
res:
11:56
